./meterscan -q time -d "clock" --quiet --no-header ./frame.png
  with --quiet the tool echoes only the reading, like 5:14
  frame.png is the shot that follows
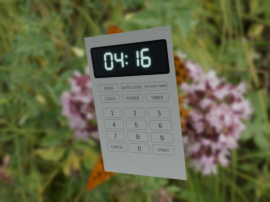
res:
4:16
